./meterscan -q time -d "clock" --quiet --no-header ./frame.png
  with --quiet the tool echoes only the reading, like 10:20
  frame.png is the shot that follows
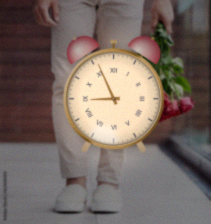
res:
8:56
